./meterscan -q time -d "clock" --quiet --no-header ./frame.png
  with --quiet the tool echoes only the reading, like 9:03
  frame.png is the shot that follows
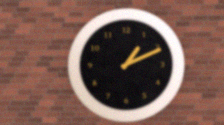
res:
1:11
